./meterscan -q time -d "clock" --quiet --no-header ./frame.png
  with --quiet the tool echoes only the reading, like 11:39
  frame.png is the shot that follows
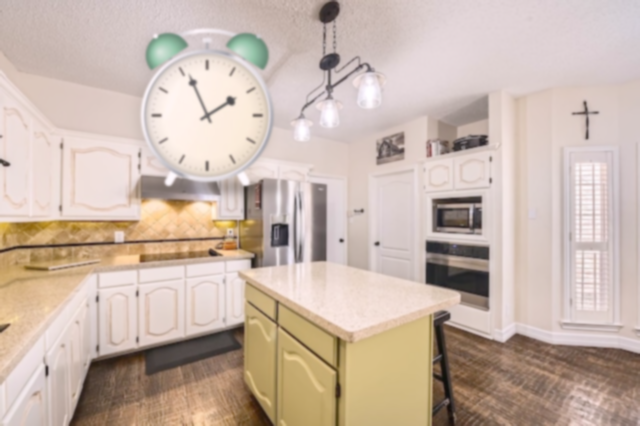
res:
1:56
